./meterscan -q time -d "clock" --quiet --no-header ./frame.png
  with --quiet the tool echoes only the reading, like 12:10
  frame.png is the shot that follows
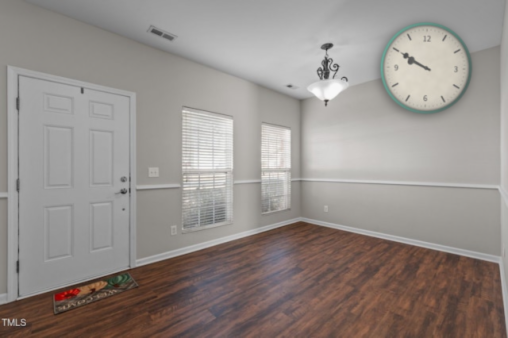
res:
9:50
